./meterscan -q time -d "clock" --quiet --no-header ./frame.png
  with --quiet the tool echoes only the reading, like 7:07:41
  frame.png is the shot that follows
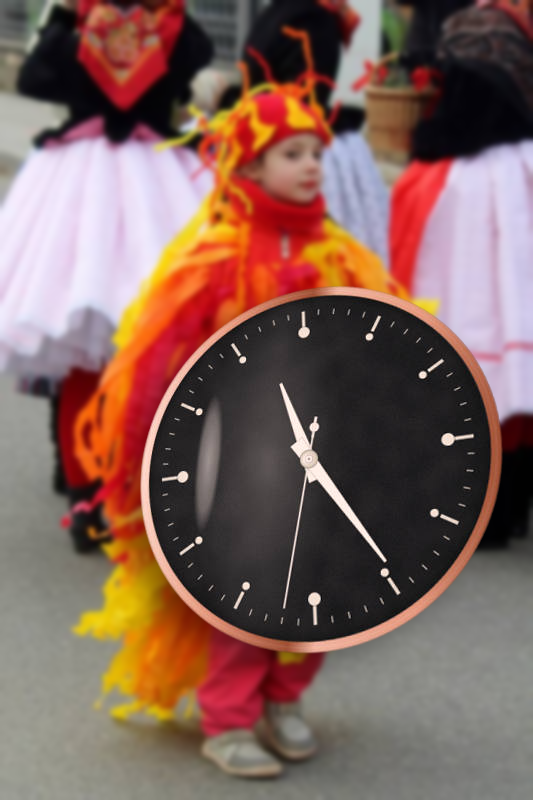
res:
11:24:32
